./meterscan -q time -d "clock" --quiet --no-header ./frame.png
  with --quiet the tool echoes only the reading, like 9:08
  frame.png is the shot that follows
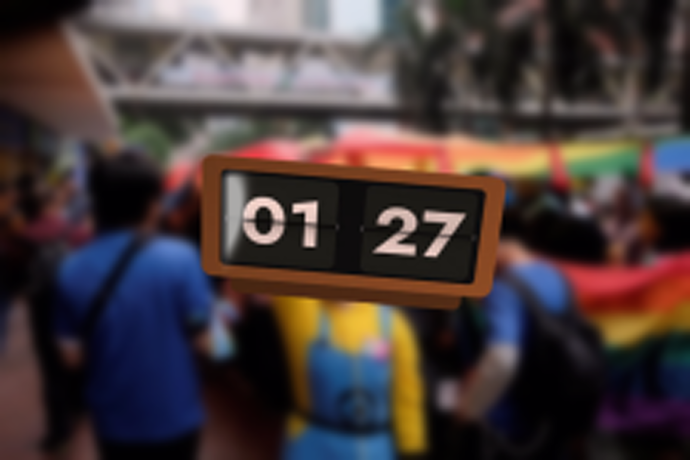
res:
1:27
